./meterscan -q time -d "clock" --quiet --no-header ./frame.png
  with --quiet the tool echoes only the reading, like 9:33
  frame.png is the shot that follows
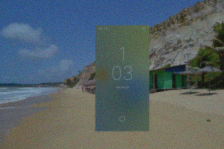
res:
1:03
